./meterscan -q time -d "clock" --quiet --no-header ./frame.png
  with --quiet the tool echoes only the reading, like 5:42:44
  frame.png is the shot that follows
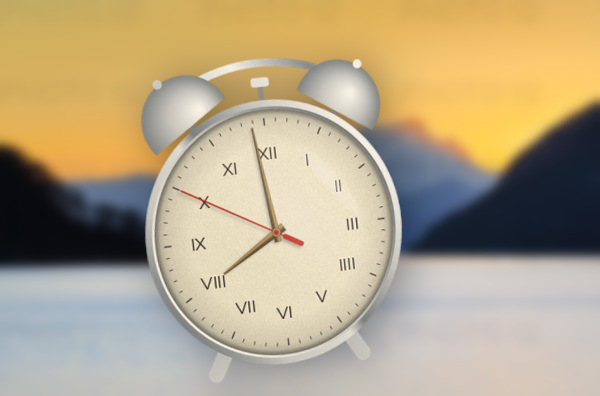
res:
7:58:50
